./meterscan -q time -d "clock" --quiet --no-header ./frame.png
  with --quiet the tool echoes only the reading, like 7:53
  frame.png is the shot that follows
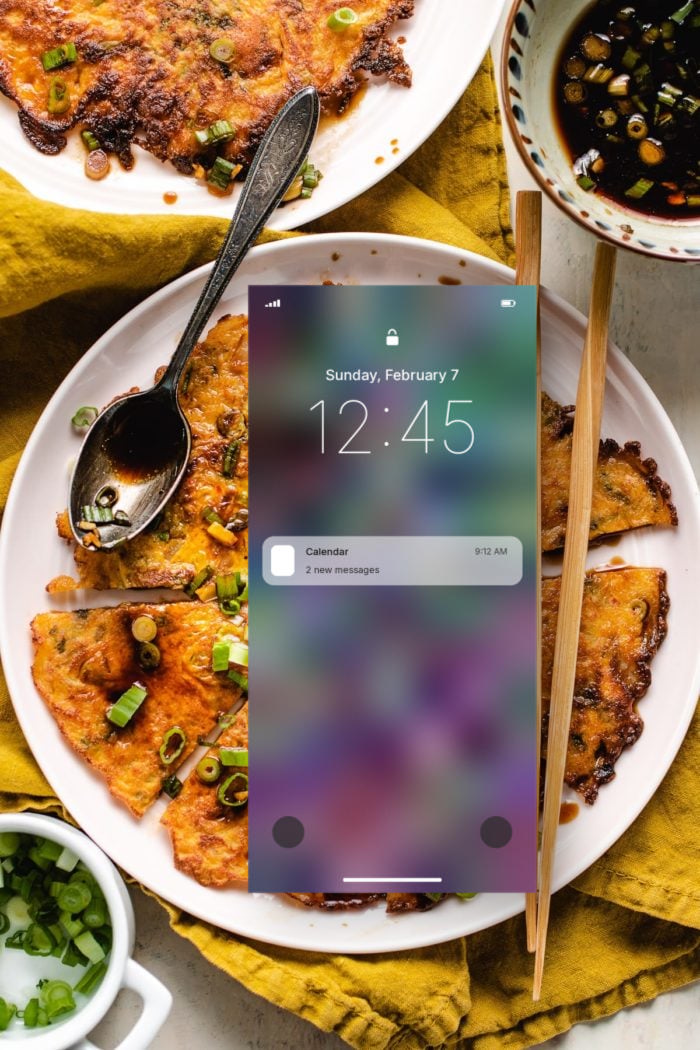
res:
12:45
